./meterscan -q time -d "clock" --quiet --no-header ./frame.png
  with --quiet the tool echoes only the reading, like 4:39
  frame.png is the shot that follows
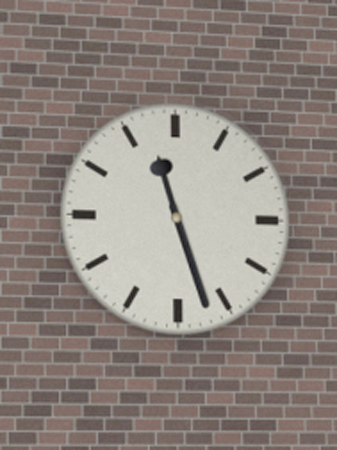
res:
11:27
